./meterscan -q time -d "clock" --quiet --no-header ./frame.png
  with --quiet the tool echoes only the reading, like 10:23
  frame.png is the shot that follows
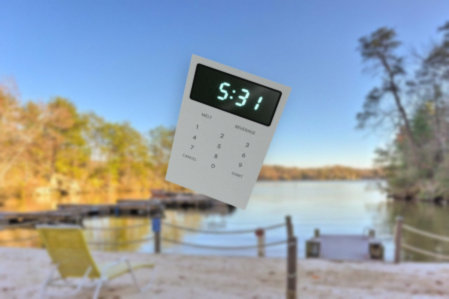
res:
5:31
